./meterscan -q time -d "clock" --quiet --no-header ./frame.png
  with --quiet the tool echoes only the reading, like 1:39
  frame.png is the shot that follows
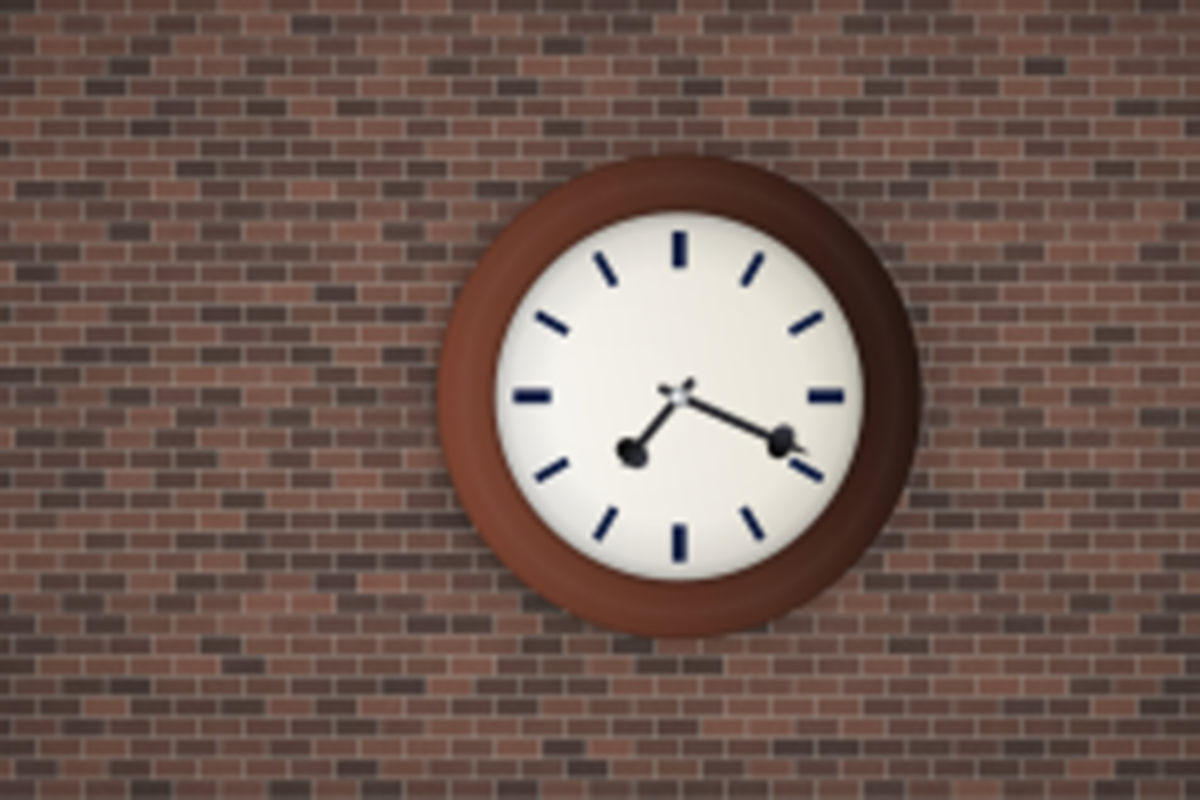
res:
7:19
